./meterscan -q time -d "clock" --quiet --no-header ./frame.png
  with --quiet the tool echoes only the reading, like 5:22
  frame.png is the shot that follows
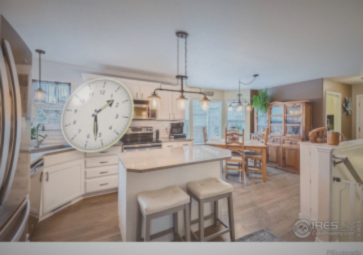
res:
1:27
